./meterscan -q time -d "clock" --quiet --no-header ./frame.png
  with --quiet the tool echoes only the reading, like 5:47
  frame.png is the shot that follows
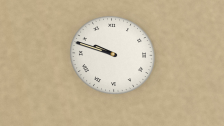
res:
9:48
